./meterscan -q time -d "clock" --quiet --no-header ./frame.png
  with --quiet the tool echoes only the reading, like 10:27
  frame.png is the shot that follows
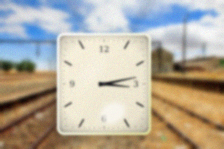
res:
3:13
